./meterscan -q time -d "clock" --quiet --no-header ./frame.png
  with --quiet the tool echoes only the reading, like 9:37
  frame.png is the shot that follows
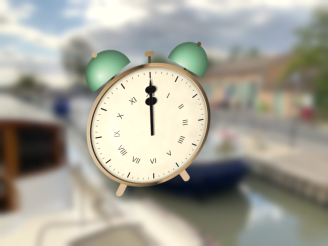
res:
12:00
